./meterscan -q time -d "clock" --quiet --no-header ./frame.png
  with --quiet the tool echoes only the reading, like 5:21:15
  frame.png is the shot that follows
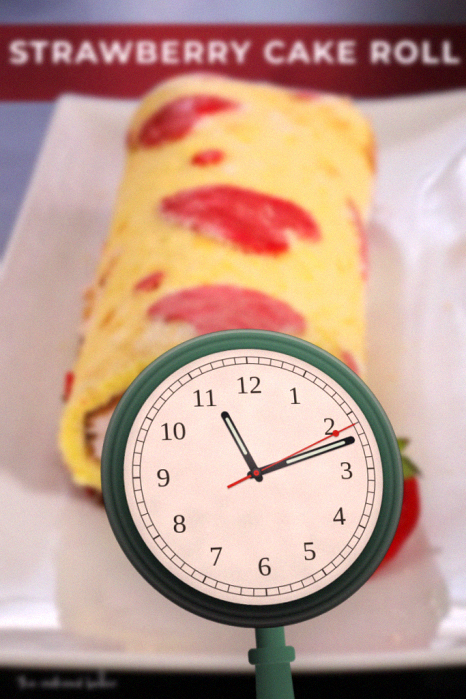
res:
11:12:11
